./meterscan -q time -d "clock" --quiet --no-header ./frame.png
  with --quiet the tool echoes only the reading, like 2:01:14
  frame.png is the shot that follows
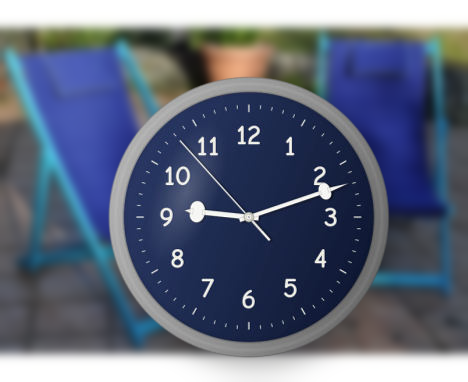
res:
9:11:53
